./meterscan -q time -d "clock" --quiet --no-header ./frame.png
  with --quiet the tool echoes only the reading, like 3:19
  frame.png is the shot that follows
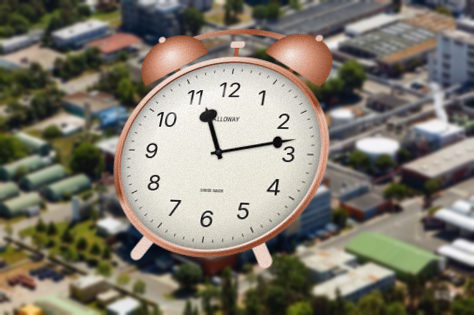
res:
11:13
